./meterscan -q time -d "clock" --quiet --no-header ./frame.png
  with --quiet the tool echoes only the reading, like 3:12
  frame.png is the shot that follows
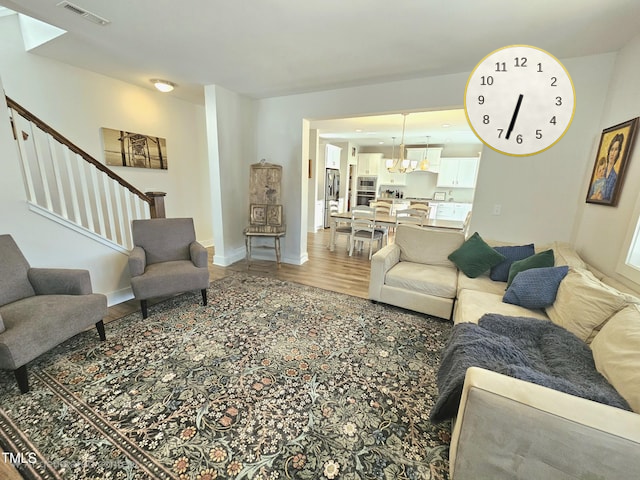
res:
6:33
